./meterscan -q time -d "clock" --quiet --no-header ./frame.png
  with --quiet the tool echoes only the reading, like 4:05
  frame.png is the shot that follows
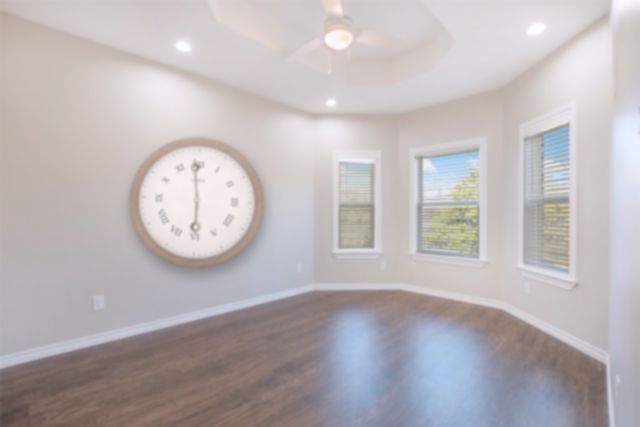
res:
5:59
